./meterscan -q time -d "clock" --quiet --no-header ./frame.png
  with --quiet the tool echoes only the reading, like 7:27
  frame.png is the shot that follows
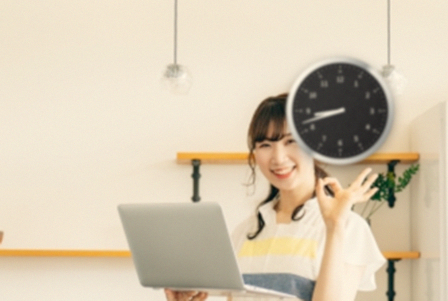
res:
8:42
